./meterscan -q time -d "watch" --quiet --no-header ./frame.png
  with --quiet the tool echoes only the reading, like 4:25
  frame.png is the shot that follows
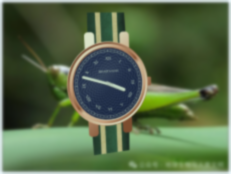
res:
3:48
